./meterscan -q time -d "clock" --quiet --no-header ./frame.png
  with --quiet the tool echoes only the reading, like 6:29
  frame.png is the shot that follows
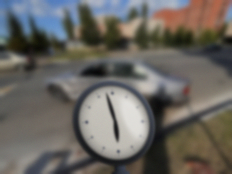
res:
5:58
